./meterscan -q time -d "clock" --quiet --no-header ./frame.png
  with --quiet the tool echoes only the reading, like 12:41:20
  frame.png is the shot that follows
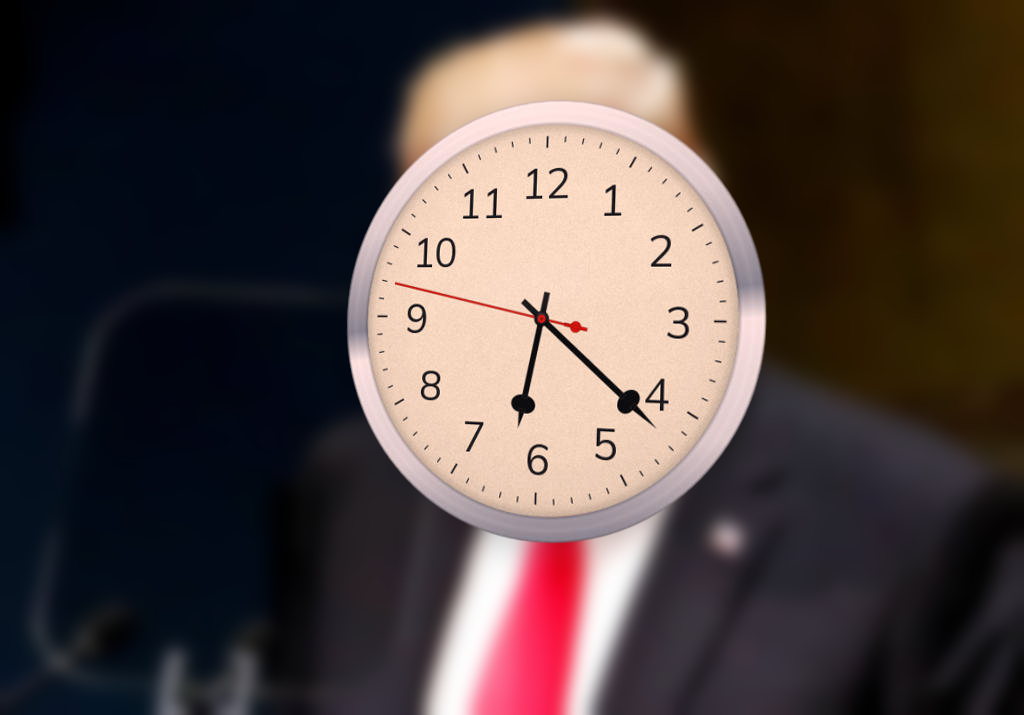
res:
6:21:47
